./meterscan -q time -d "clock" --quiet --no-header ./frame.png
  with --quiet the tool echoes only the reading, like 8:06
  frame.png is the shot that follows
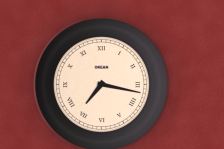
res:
7:17
